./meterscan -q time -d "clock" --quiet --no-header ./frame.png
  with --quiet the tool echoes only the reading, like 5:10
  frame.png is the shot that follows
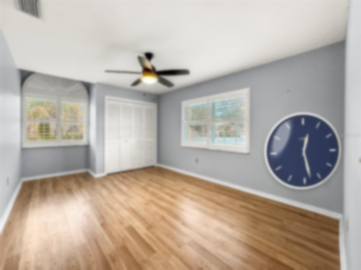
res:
12:28
